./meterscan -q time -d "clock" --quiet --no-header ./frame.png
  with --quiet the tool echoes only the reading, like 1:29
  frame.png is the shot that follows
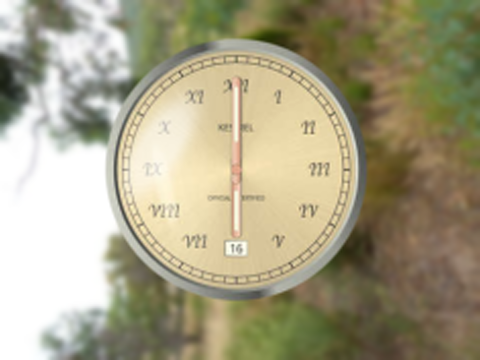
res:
6:00
